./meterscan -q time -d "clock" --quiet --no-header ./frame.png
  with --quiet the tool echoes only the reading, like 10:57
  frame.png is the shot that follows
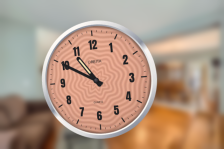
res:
10:50
